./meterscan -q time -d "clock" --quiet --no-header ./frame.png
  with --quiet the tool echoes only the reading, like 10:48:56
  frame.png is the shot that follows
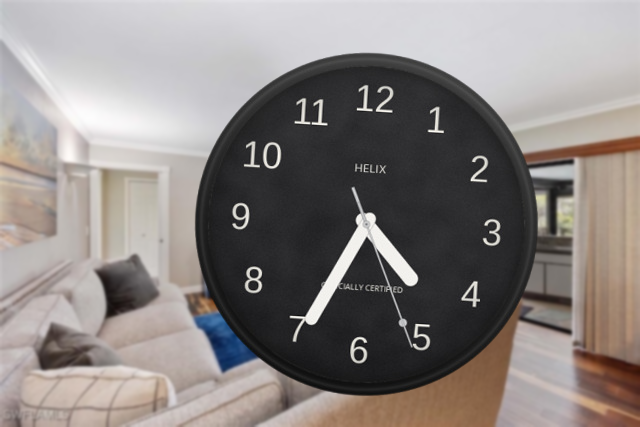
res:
4:34:26
